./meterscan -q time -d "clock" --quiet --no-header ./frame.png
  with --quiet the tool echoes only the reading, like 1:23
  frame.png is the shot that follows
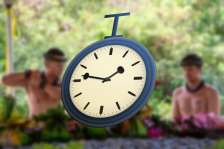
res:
1:47
